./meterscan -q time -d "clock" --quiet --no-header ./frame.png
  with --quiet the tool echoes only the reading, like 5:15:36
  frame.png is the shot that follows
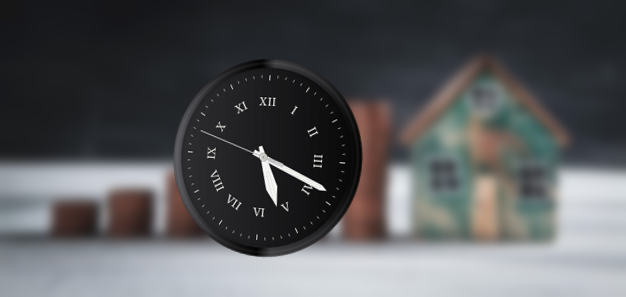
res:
5:18:48
